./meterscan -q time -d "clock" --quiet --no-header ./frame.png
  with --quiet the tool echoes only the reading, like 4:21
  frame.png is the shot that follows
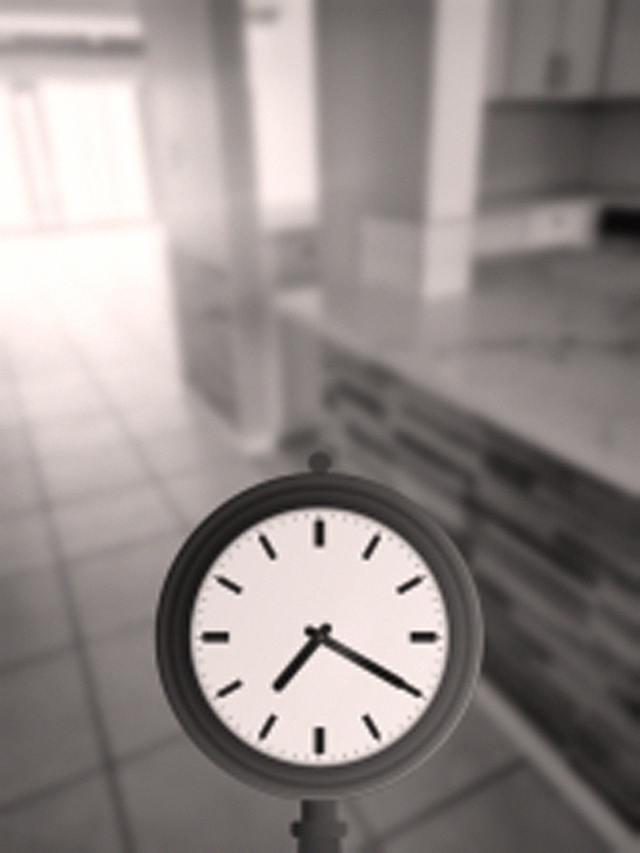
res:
7:20
